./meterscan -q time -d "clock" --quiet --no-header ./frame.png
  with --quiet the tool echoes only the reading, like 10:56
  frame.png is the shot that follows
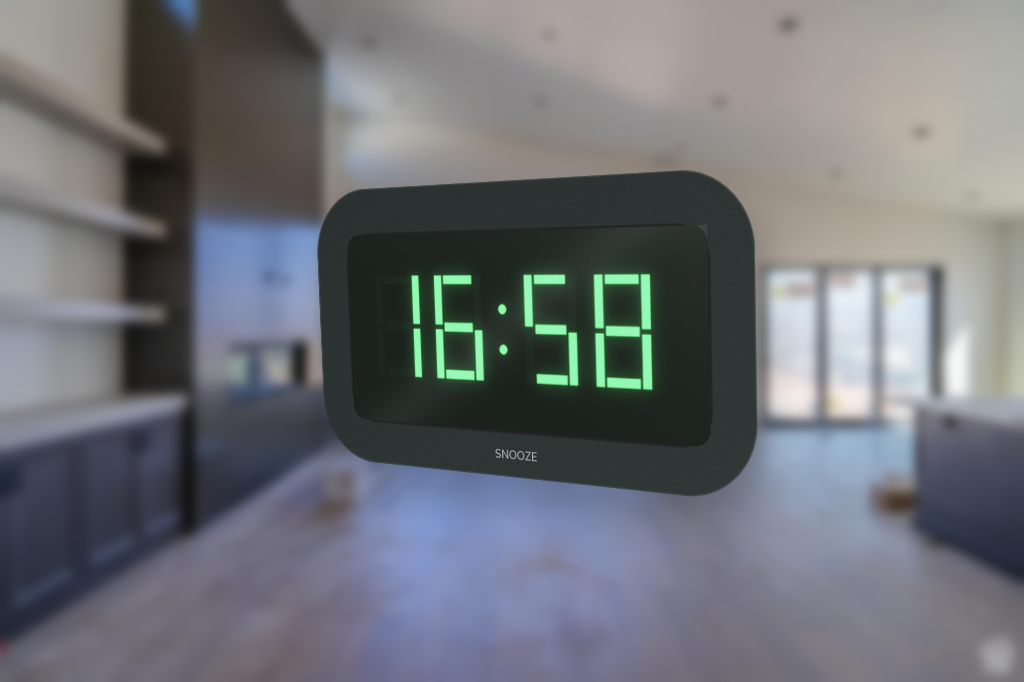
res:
16:58
